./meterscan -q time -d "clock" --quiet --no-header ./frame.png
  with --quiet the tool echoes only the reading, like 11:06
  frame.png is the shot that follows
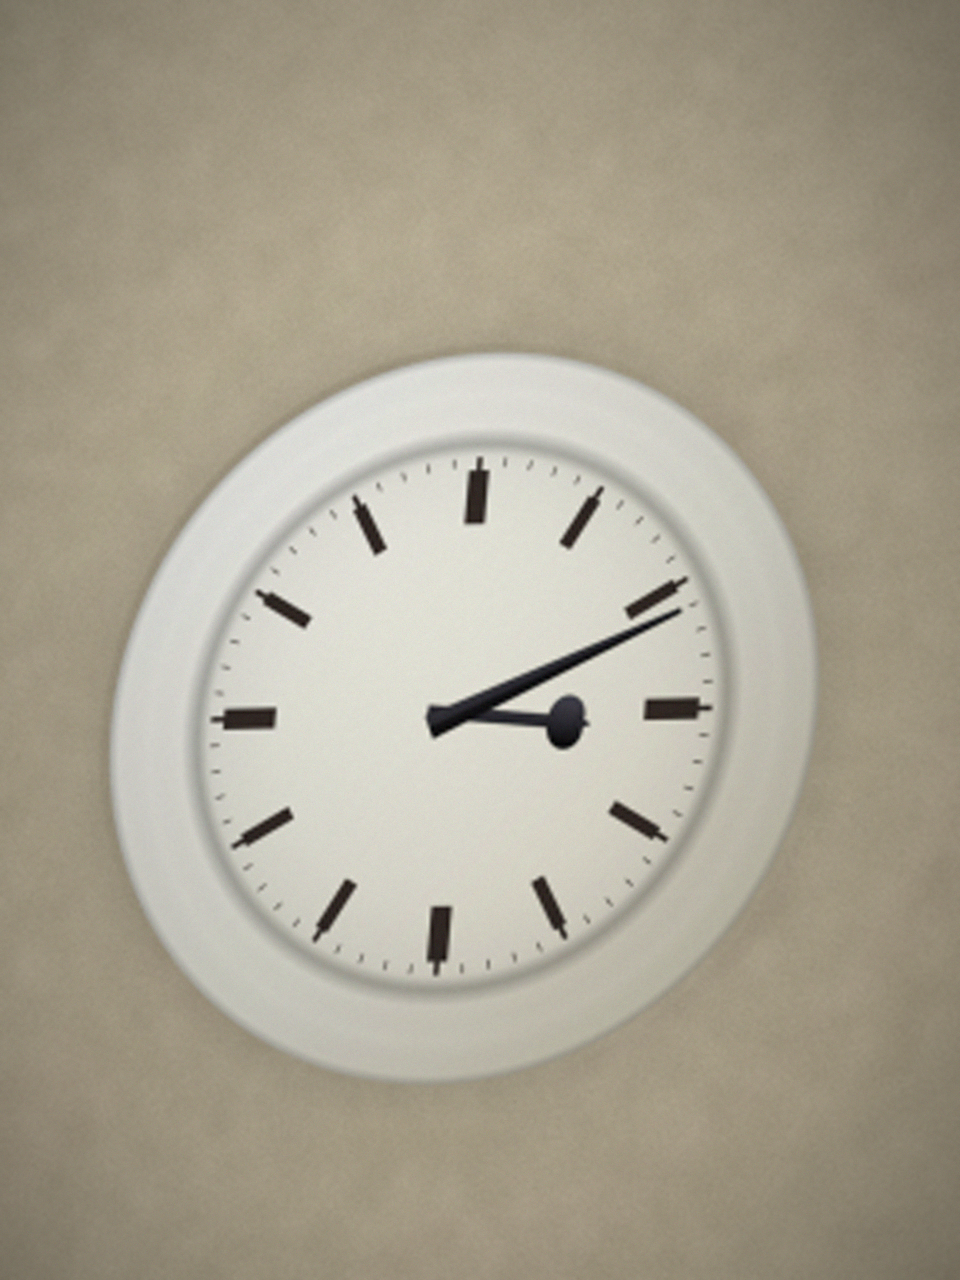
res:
3:11
